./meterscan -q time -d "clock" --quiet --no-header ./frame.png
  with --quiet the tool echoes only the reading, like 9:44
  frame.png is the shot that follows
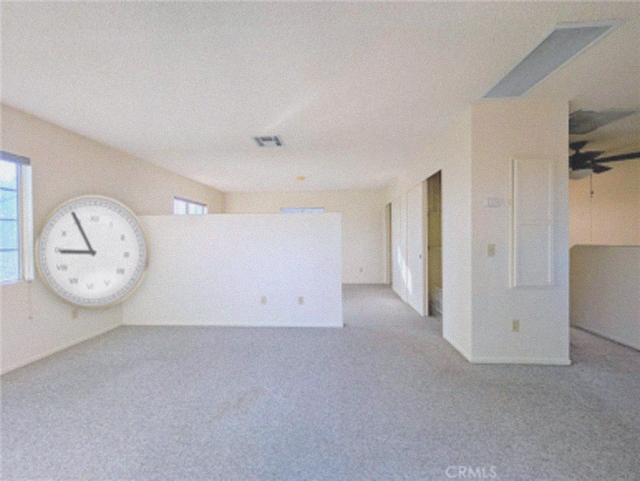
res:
8:55
